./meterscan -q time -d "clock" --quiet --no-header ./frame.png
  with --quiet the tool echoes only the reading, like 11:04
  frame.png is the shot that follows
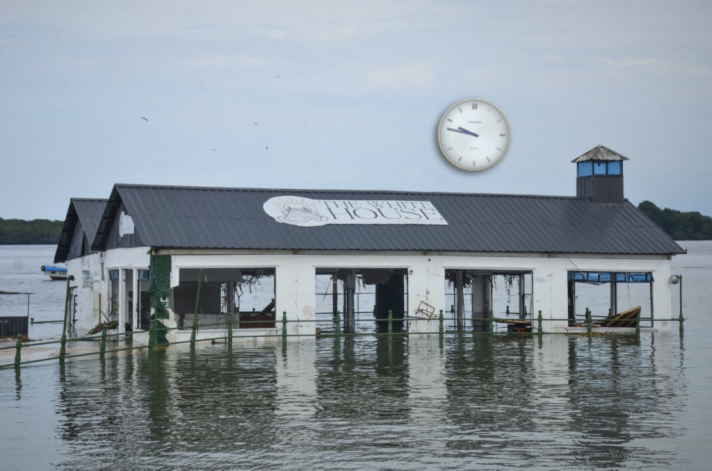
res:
9:47
